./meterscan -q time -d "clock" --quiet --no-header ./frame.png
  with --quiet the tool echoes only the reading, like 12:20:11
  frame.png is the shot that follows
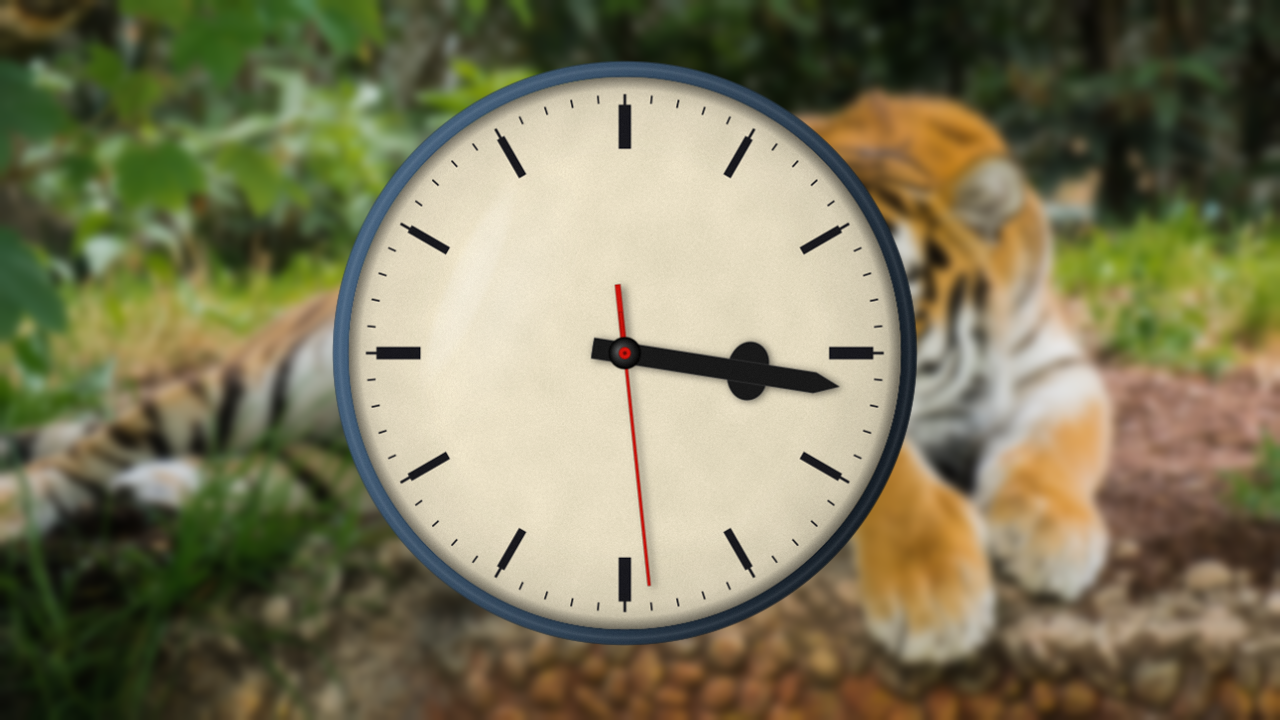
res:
3:16:29
